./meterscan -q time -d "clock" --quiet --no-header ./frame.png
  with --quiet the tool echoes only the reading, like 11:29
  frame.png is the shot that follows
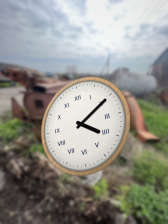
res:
4:10
